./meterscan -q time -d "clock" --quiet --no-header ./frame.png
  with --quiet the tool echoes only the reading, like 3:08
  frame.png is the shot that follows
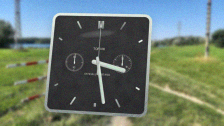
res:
3:28
